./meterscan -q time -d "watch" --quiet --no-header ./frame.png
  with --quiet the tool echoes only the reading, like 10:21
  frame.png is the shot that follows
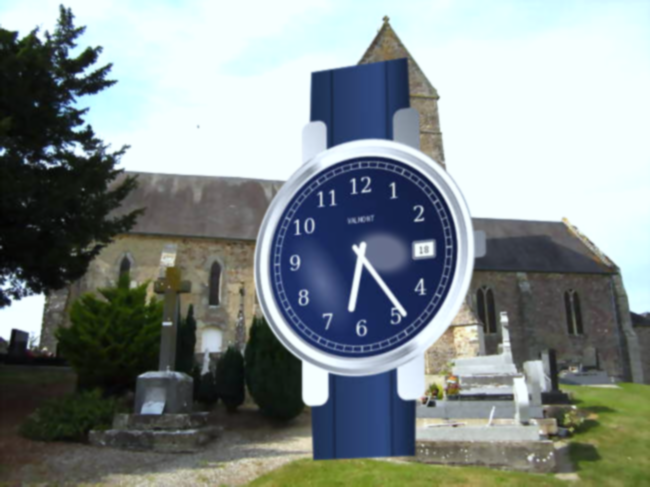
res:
6:24
